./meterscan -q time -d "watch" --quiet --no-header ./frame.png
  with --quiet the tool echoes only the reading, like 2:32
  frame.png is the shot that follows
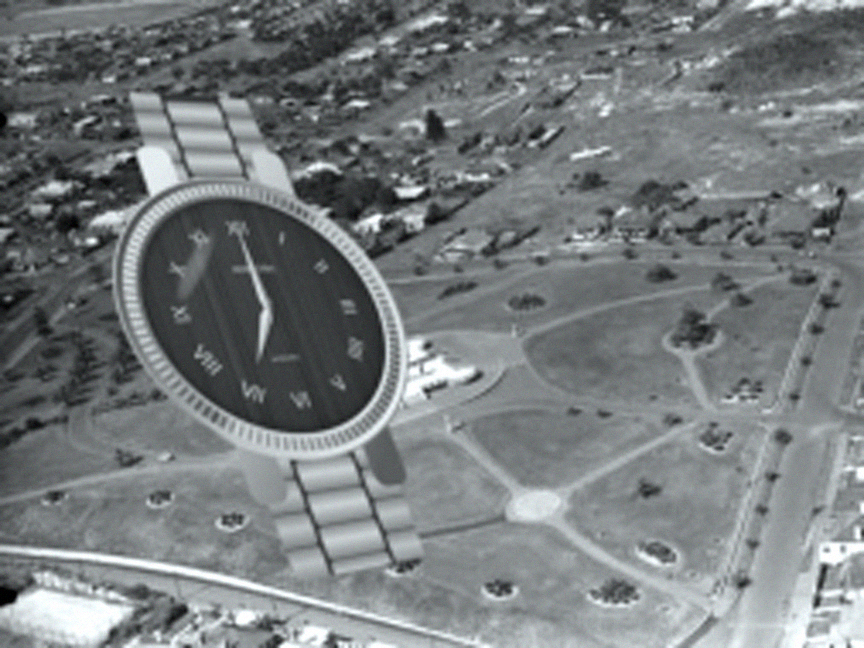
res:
7:00
